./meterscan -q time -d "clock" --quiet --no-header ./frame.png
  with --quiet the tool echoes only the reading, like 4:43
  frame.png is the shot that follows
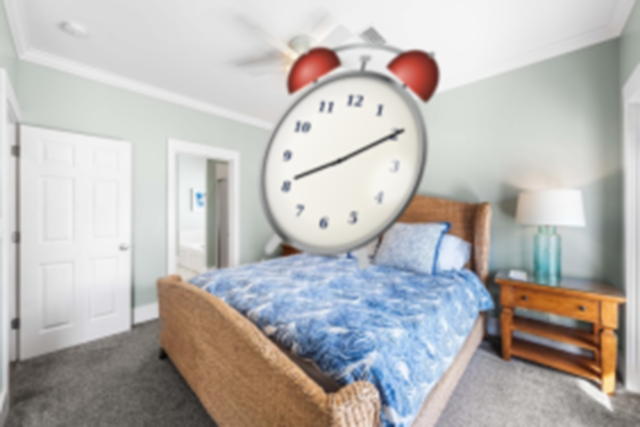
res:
8:10
